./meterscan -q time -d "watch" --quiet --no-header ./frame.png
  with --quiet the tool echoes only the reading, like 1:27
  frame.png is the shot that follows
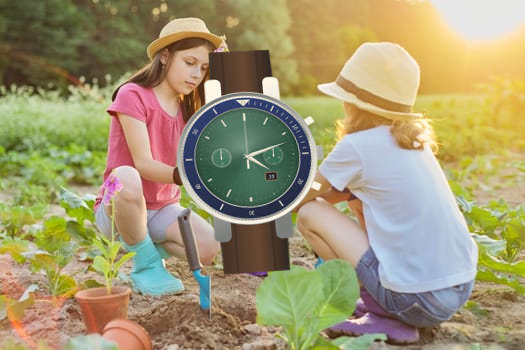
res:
4:12
